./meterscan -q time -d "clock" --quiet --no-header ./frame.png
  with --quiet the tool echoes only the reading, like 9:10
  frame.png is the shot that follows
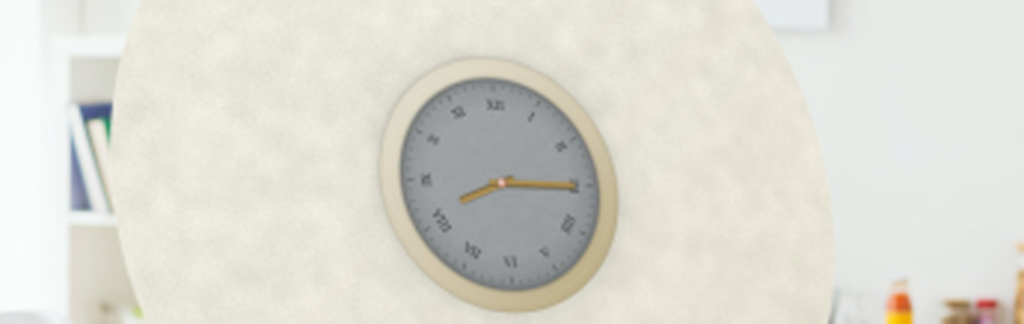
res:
8:15
